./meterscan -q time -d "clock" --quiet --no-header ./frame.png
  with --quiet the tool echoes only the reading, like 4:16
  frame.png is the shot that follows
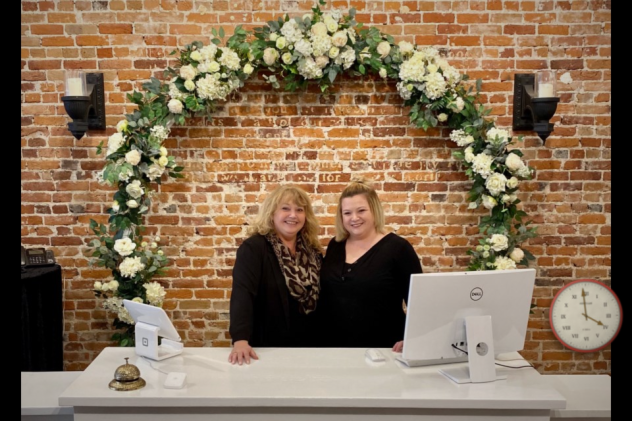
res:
3:59
